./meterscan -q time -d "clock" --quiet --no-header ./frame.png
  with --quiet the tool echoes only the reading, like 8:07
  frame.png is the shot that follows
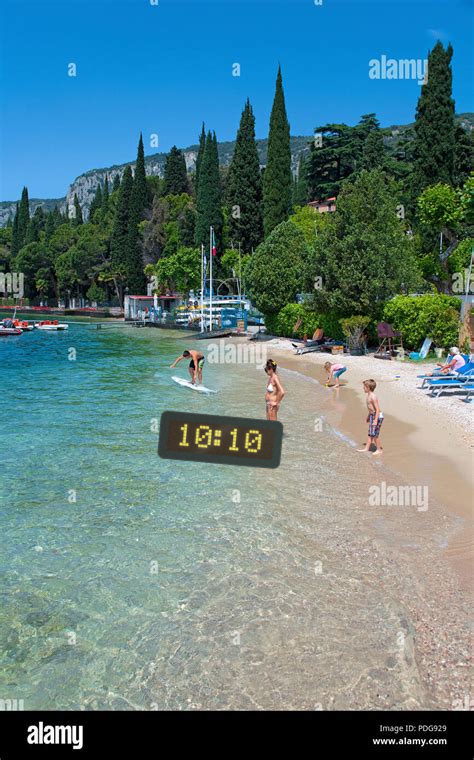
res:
10:10
